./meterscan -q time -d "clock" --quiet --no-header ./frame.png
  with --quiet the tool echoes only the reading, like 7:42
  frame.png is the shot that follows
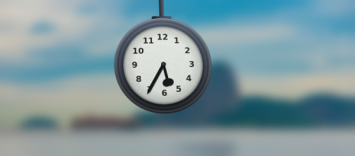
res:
5:35
